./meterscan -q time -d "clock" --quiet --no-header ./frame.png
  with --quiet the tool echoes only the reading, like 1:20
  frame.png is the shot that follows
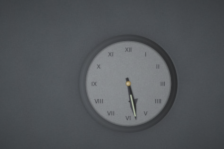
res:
5:28
